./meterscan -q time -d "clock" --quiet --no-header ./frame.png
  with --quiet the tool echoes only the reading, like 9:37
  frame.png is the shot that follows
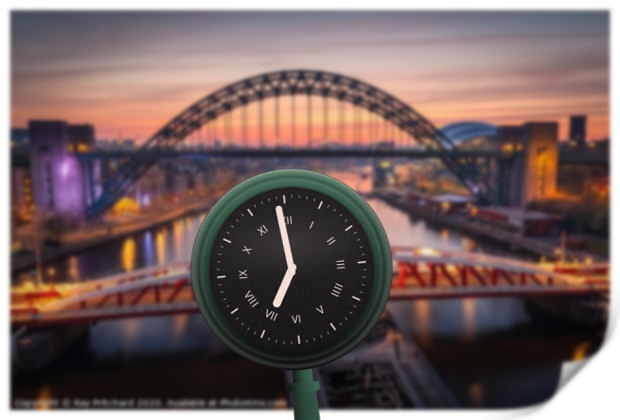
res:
6:59
